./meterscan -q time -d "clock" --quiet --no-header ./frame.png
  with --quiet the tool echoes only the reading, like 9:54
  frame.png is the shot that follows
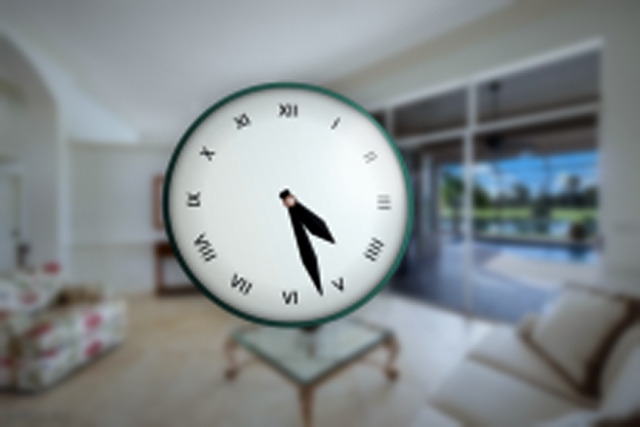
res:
4:27
